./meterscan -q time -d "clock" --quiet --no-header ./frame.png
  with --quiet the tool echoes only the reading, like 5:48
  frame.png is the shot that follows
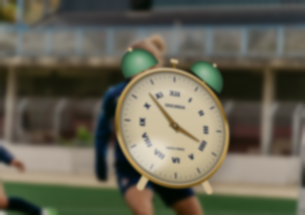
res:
3:53
